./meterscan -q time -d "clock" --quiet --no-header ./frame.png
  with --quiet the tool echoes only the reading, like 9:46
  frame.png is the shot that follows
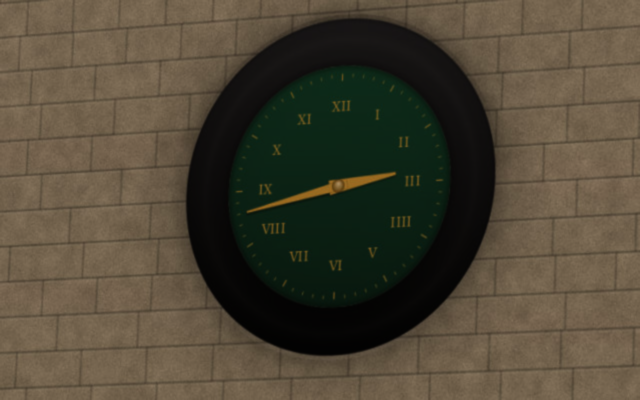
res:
2:43
